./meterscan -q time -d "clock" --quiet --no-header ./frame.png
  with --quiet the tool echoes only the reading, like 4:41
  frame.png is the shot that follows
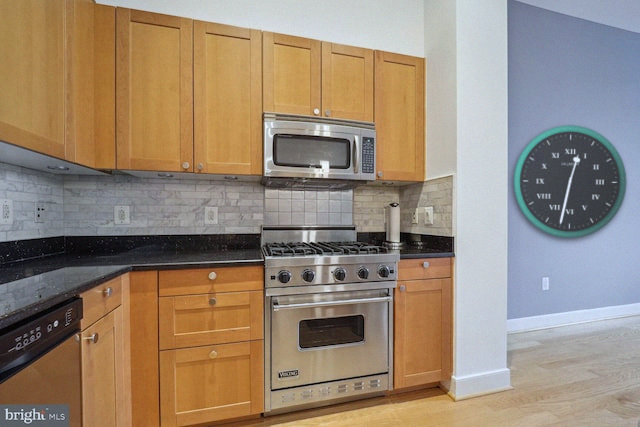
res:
12:32
